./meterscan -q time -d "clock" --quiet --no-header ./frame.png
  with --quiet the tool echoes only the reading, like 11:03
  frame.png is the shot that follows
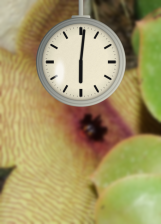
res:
6:01
